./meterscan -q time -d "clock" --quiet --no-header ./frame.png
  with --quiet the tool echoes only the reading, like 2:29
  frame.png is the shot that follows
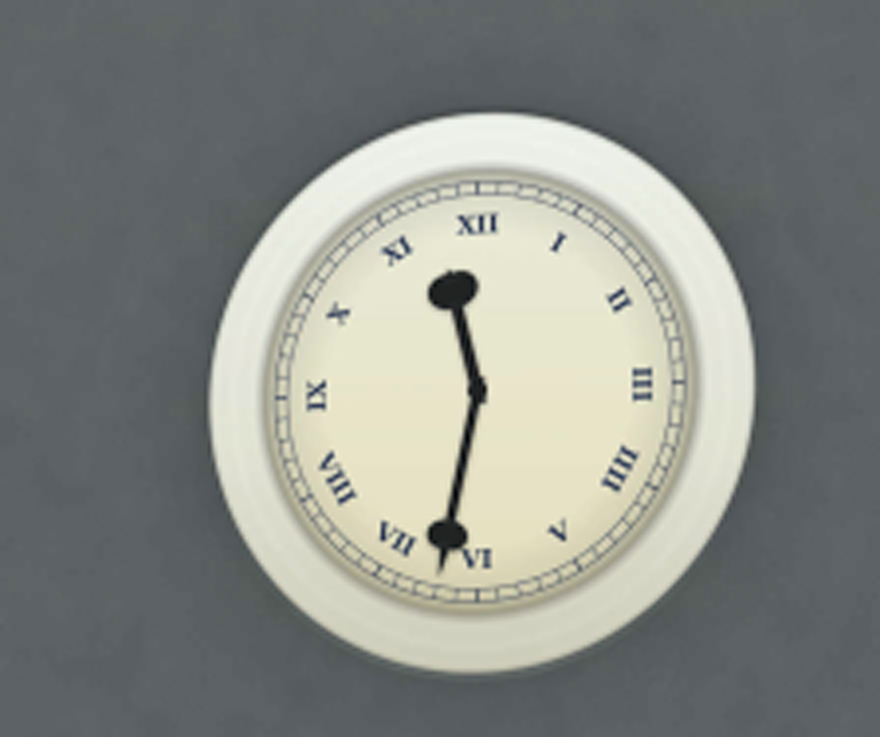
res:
11:32
